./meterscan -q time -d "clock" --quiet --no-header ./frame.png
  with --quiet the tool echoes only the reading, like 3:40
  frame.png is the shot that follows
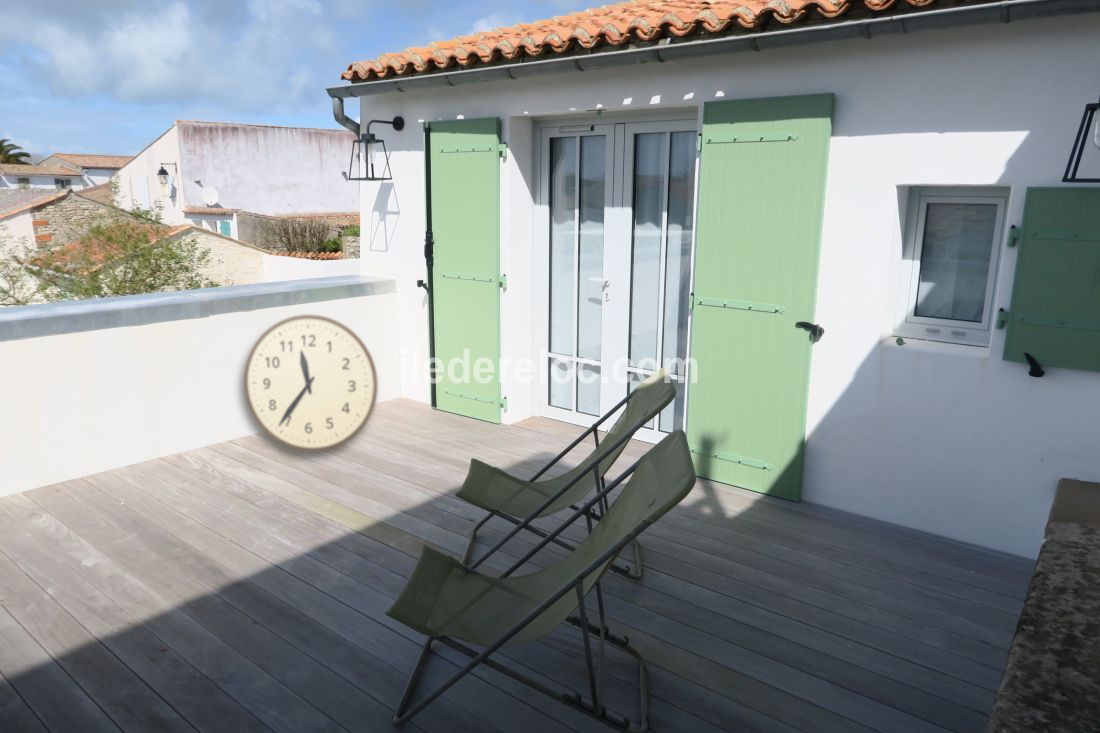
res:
11:36
